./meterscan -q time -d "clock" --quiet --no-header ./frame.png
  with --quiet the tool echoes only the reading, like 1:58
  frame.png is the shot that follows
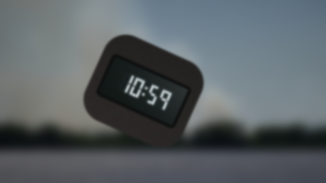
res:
10:59
